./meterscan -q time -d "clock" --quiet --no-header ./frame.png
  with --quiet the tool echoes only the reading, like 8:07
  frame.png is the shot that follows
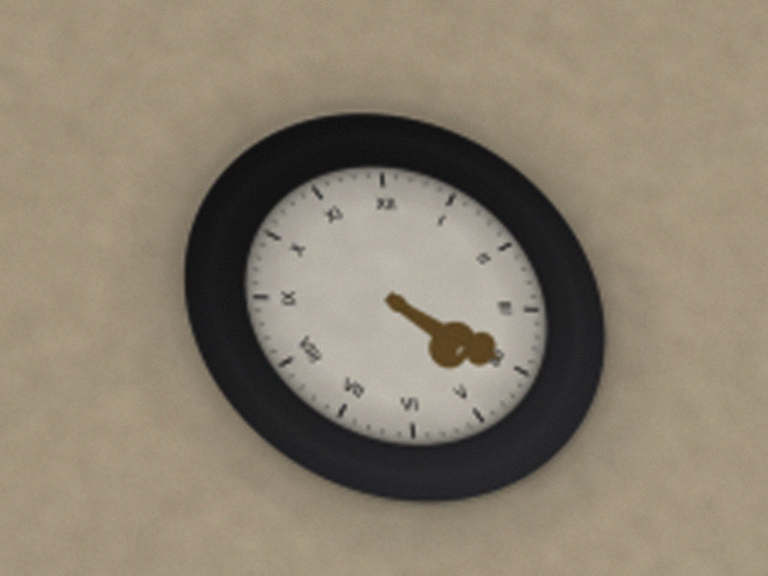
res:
4:20
